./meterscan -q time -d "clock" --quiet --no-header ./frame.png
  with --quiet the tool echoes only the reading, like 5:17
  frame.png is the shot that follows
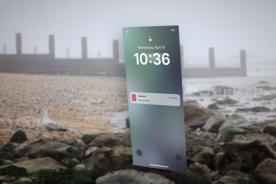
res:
10:36
